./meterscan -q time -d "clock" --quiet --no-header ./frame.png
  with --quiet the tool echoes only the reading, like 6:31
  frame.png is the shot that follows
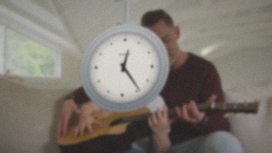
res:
12:24
